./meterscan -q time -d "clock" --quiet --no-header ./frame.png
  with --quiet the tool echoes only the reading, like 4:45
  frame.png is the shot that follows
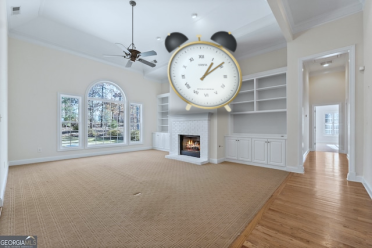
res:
1:09
